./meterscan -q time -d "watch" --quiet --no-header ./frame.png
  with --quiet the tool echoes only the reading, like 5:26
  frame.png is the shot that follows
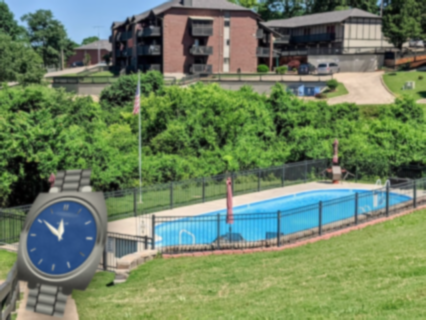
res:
11:51
